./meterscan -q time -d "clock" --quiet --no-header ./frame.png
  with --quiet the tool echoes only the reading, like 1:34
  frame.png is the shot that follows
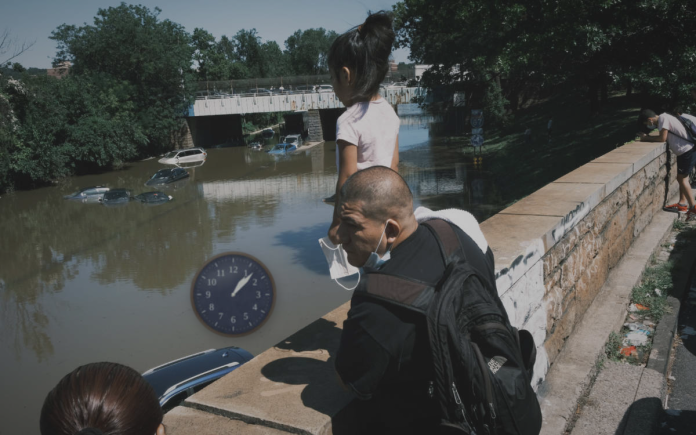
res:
1:07
